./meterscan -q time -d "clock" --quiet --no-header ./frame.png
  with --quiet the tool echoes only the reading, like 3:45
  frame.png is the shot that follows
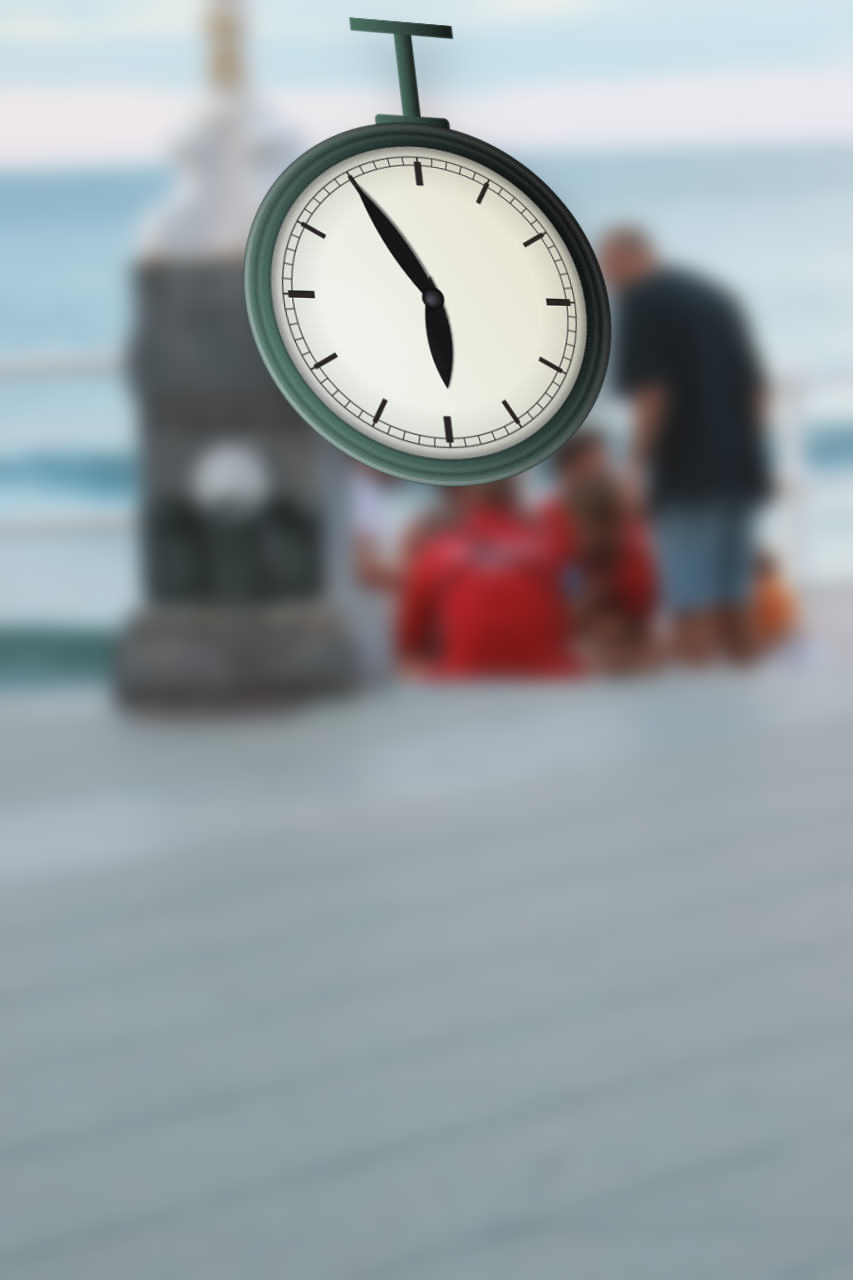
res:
5:55
